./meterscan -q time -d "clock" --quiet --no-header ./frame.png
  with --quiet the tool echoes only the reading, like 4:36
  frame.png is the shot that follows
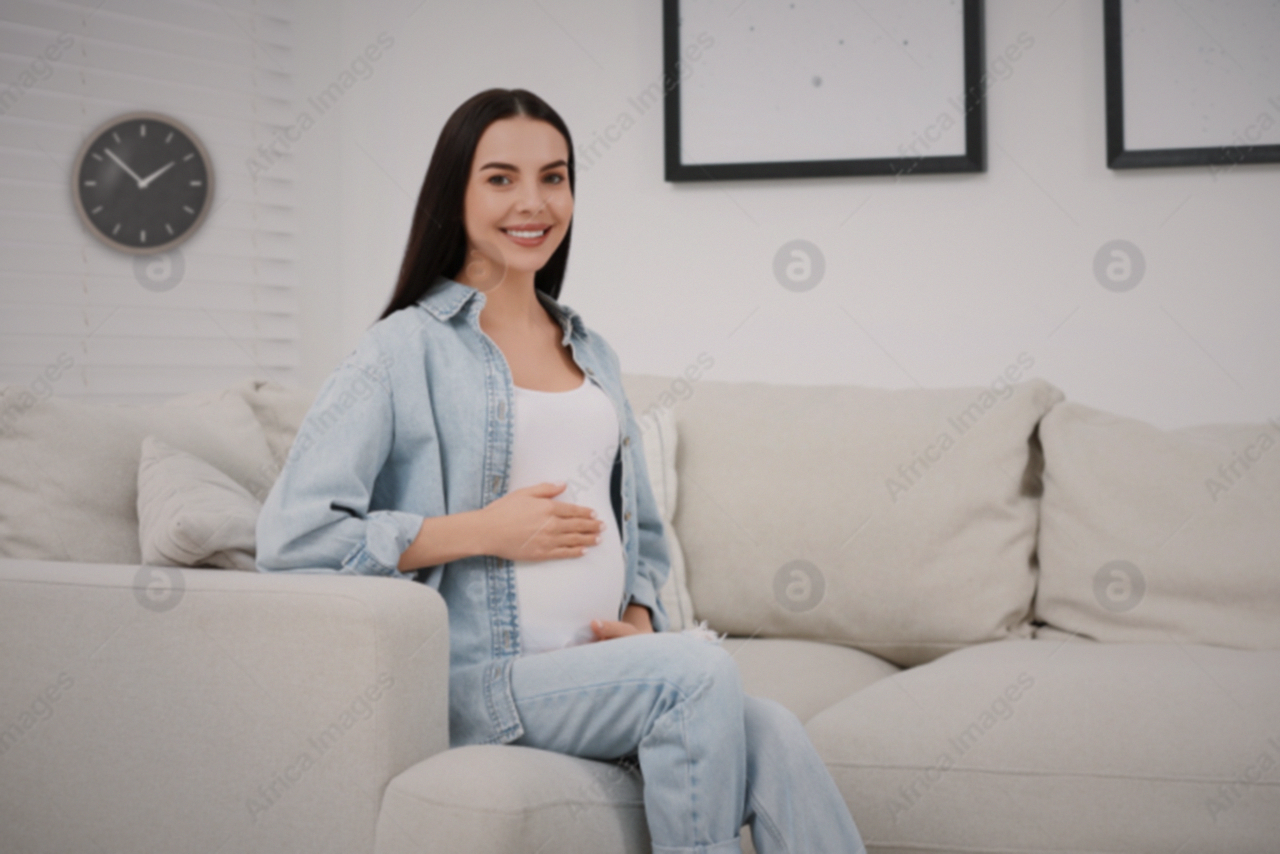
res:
1:52
